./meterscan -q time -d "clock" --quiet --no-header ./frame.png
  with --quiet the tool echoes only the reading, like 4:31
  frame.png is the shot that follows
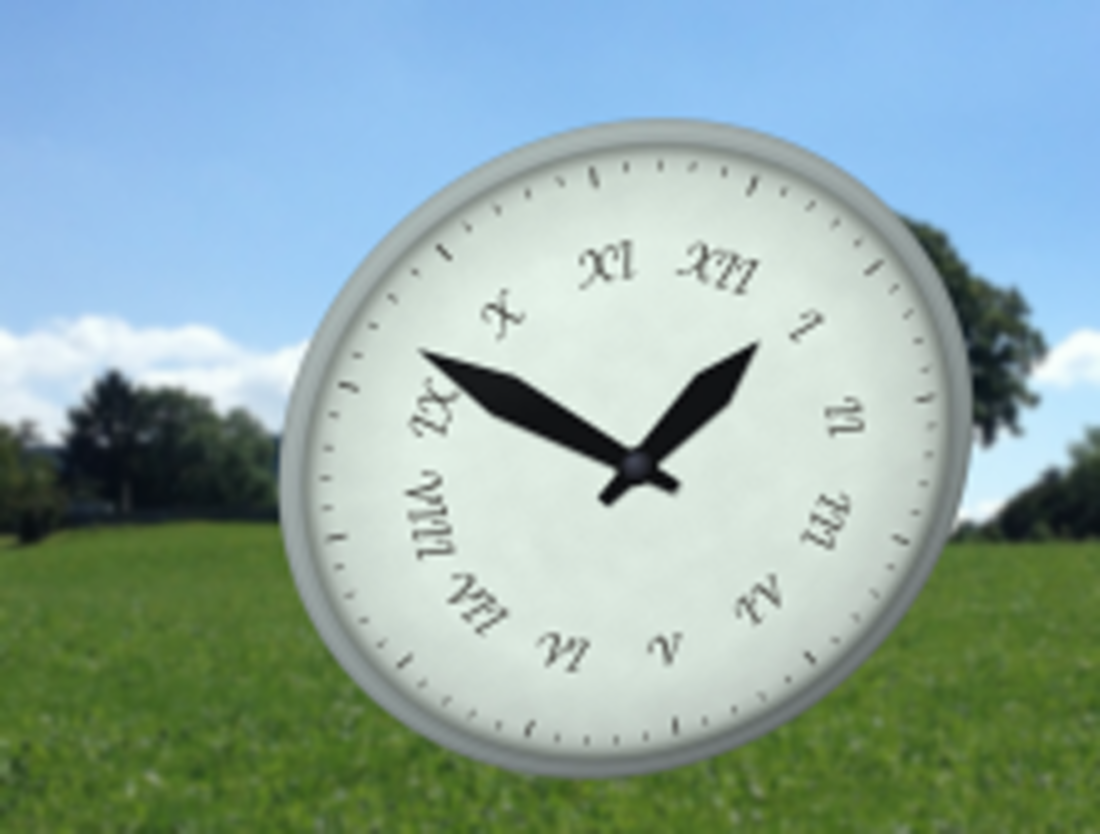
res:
12:47
